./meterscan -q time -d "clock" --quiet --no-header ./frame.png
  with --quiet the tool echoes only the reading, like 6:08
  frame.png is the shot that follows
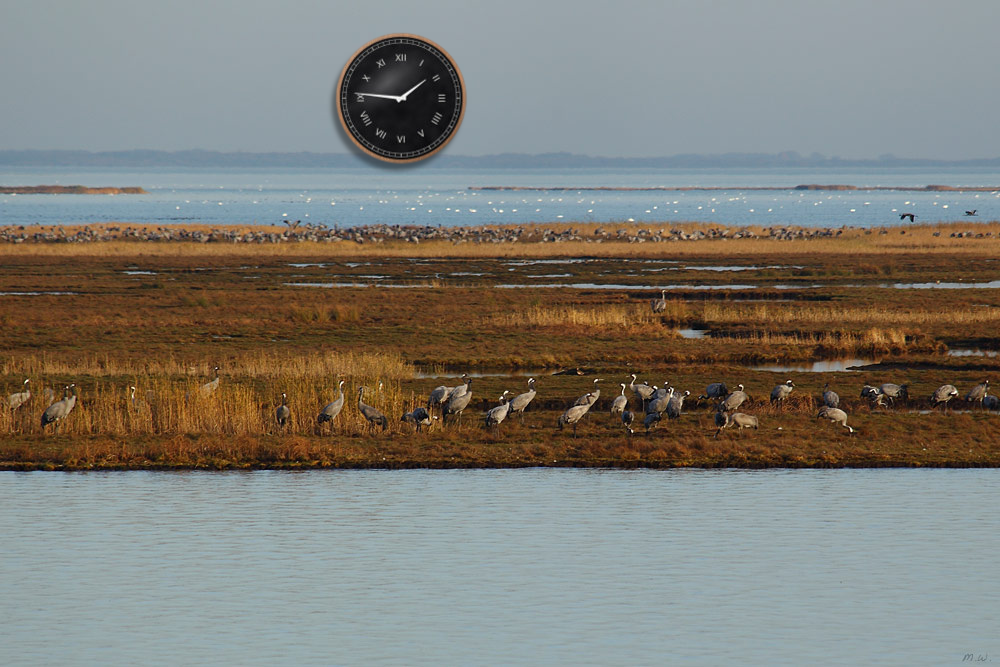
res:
1:46
